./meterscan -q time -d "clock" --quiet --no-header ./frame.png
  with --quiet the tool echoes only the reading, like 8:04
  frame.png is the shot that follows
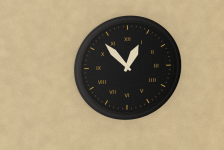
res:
12:53
